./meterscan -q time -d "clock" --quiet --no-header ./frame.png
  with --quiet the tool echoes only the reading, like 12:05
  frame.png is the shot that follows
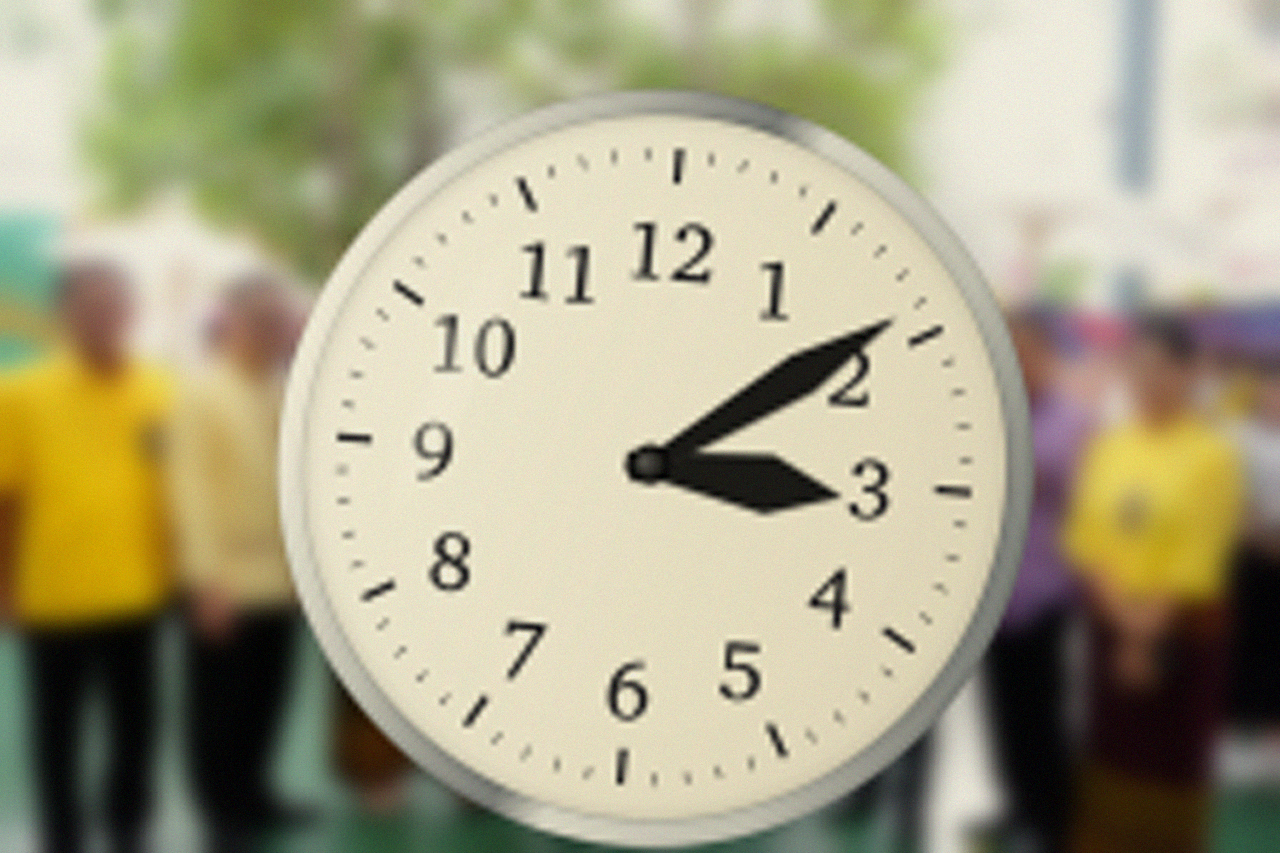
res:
3:09
